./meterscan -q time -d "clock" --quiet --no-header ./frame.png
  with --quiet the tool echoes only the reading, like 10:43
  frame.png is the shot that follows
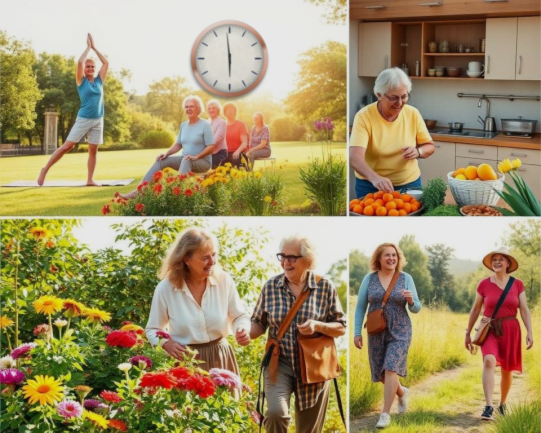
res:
5:59
